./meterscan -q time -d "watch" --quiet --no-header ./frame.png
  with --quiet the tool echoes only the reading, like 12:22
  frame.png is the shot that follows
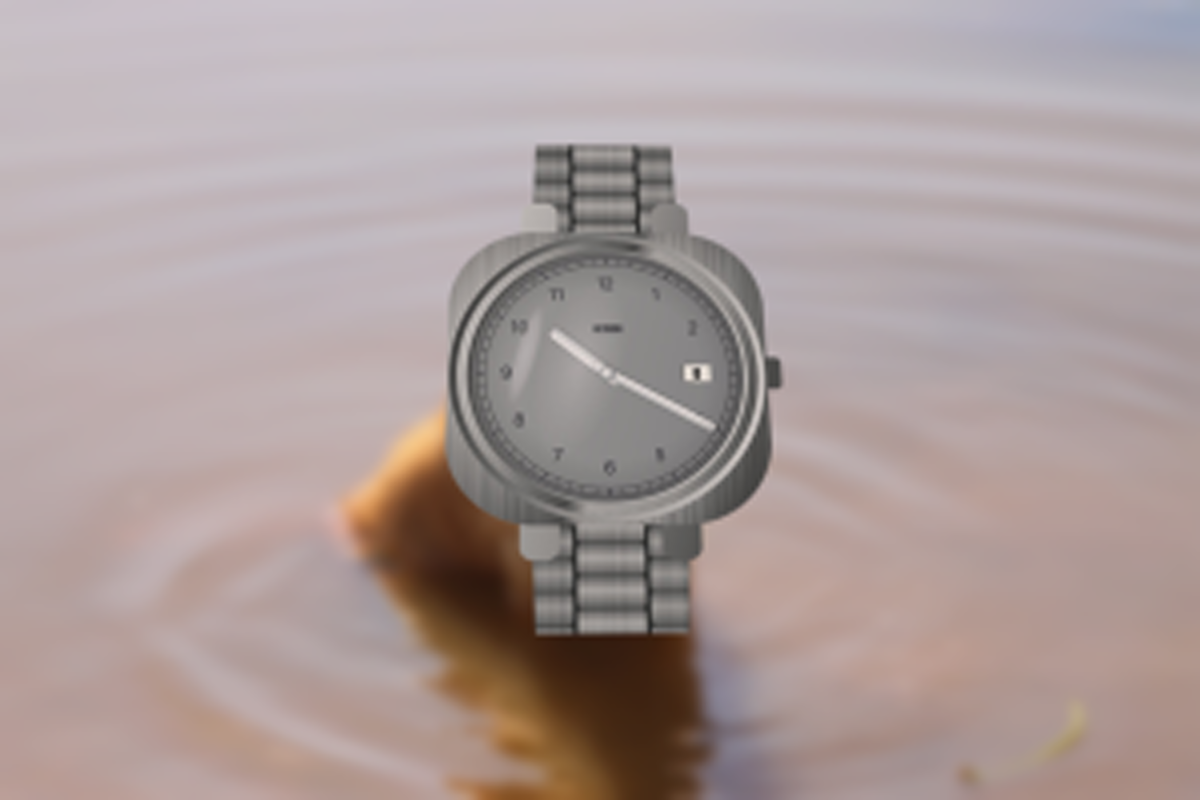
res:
10:20
